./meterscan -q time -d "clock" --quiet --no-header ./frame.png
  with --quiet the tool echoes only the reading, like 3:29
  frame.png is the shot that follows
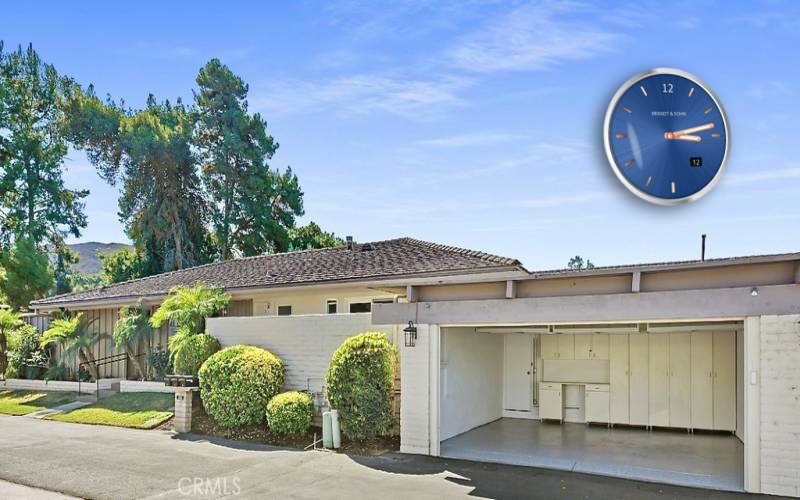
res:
3:13
